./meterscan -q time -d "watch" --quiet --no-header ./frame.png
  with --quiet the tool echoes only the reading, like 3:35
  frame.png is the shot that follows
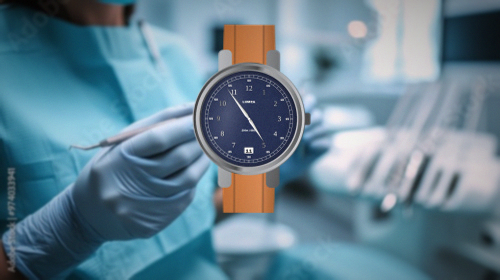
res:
4:54
